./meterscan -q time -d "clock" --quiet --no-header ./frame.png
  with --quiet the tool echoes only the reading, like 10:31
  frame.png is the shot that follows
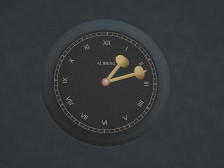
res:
1:12
